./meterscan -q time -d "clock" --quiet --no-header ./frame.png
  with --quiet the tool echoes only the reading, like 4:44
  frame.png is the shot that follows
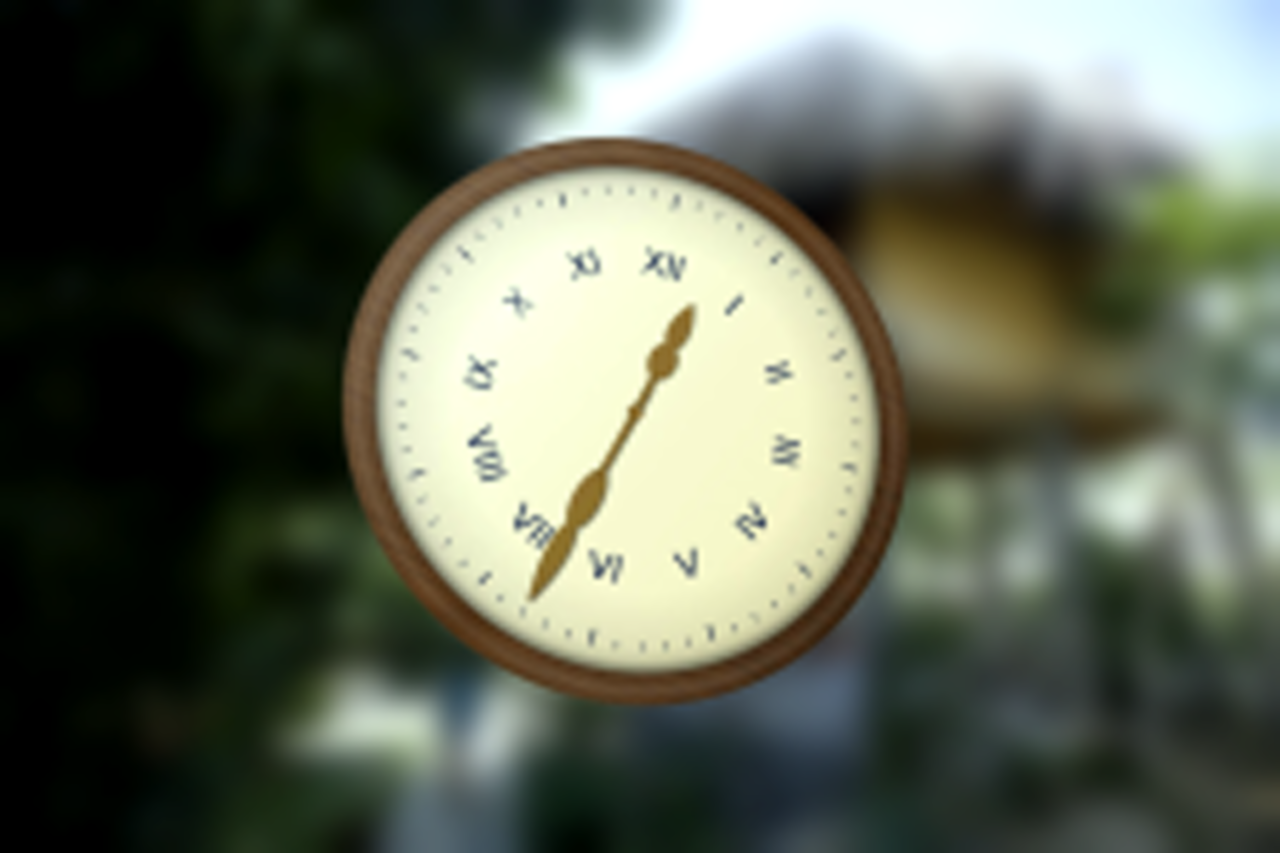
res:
12:33
